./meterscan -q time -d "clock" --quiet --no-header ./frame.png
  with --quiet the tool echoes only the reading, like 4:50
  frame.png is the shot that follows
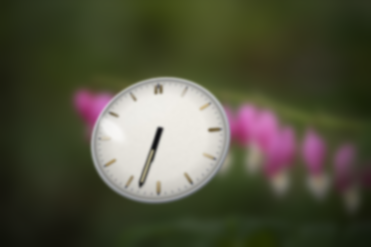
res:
6:33
